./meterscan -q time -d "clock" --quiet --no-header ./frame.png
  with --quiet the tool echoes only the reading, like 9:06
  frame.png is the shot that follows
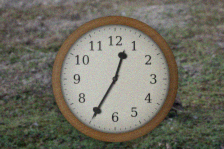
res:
12:35
